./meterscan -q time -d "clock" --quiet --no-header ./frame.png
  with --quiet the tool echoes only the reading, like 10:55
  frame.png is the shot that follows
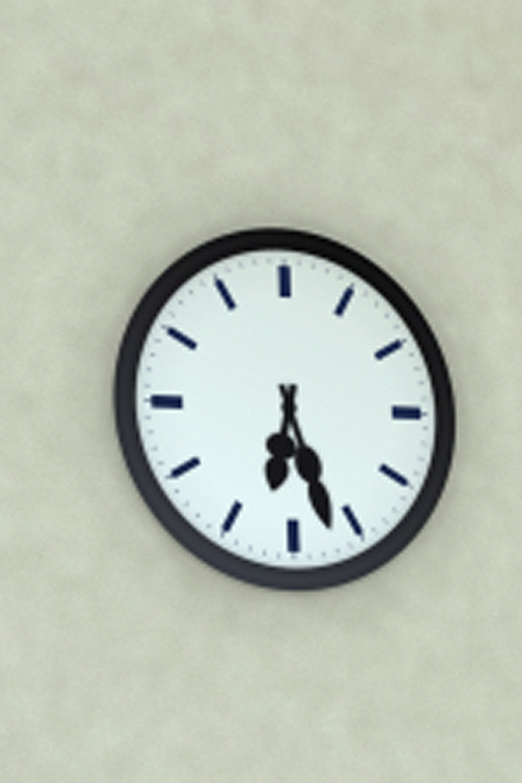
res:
6:27
